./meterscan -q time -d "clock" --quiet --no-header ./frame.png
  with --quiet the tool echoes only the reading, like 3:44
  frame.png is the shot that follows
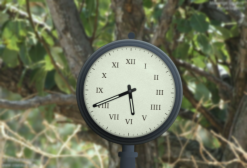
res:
5:41
